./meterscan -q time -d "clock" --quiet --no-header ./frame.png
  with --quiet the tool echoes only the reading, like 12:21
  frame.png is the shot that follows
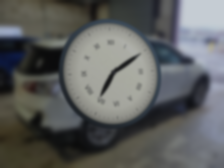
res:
7:10
